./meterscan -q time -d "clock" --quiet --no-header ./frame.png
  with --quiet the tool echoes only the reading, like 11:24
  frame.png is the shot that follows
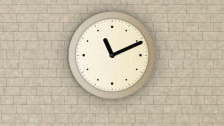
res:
11:11
